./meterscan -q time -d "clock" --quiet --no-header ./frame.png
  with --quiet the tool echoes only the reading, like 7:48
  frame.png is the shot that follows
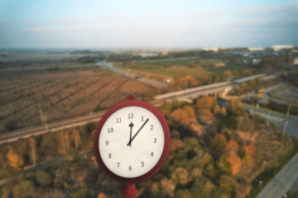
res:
12:07
